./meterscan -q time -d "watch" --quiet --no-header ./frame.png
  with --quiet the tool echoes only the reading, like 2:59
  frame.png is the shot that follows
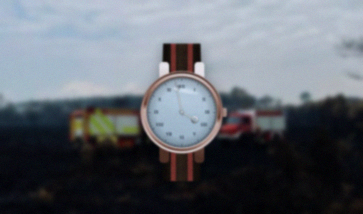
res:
3:58
